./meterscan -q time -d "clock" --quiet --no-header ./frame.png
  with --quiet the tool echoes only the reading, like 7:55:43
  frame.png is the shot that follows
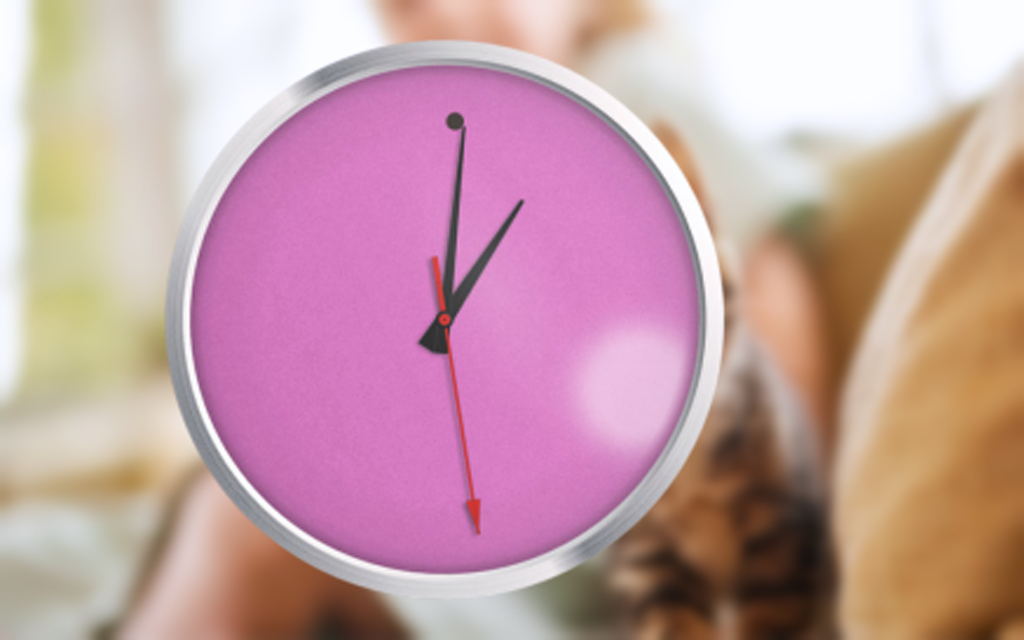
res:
1:00:28
